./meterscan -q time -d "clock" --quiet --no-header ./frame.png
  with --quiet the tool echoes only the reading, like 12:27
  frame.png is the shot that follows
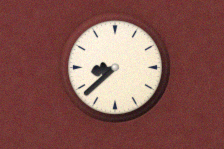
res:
8:38
